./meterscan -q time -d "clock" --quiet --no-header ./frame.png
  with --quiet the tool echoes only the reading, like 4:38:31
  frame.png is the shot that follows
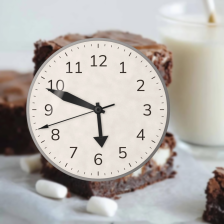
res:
5:48:42
